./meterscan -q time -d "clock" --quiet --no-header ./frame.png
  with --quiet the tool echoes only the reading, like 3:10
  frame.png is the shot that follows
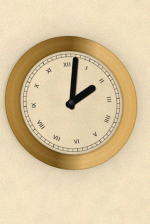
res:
2:02
